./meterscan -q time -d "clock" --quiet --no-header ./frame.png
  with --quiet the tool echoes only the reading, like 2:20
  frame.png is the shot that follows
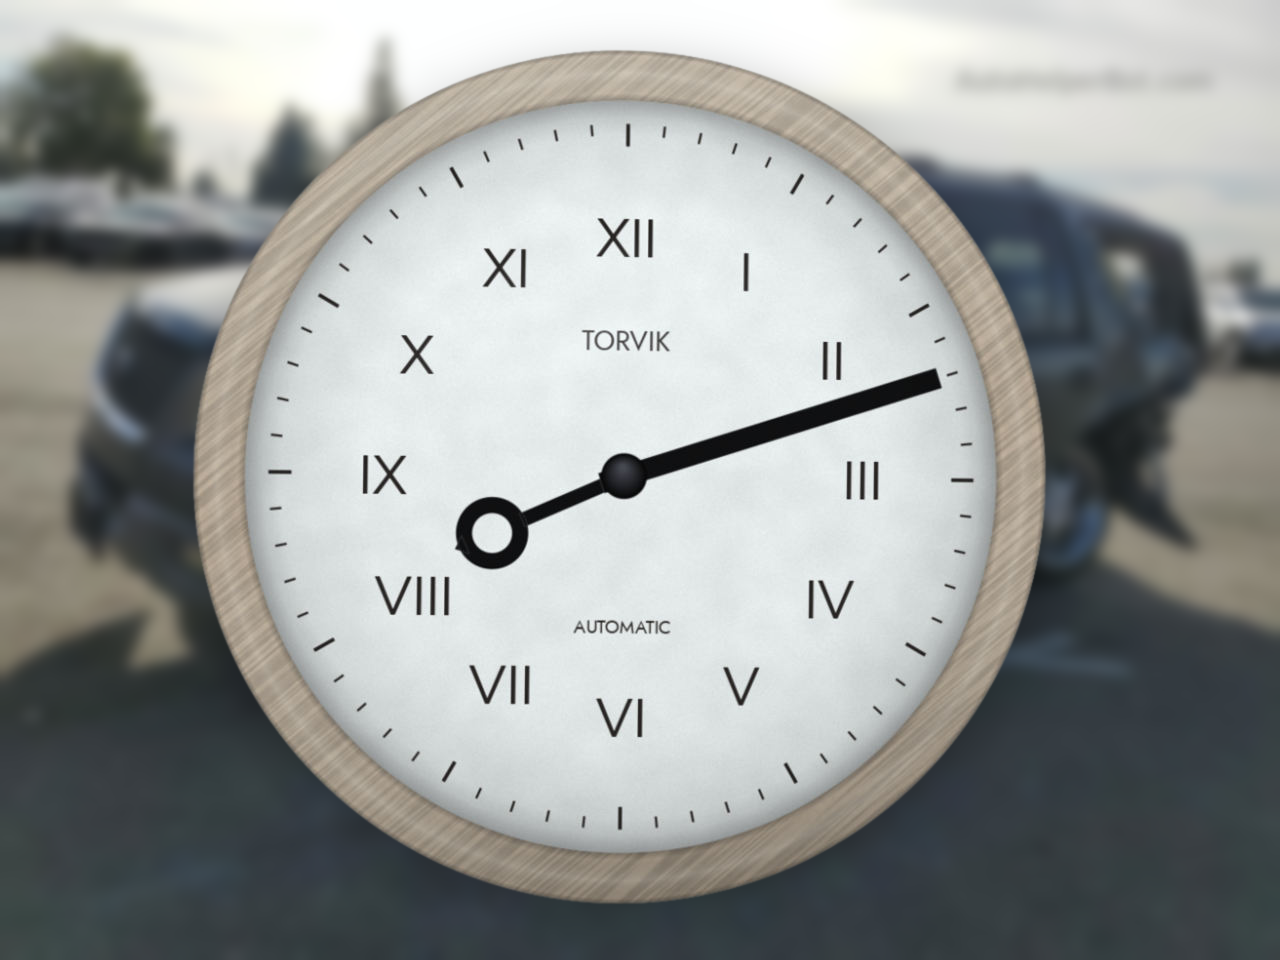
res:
8:12
